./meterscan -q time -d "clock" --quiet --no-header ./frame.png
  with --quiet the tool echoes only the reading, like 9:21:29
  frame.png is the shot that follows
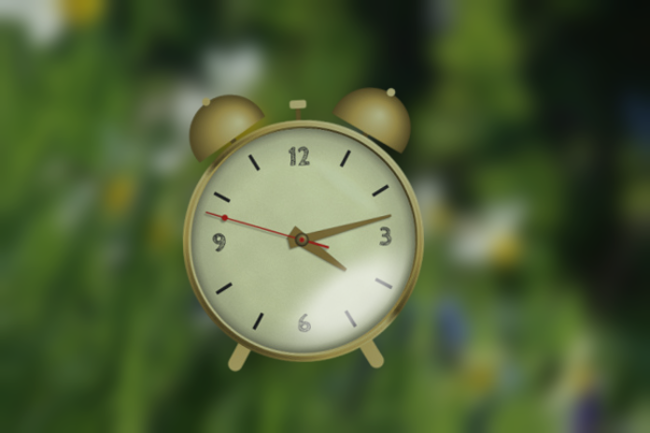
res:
4:12:48
